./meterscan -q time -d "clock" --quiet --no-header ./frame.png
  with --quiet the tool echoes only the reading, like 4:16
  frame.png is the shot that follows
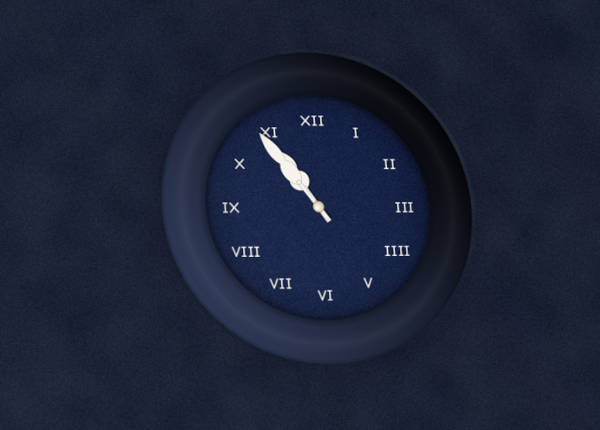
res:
10:54
